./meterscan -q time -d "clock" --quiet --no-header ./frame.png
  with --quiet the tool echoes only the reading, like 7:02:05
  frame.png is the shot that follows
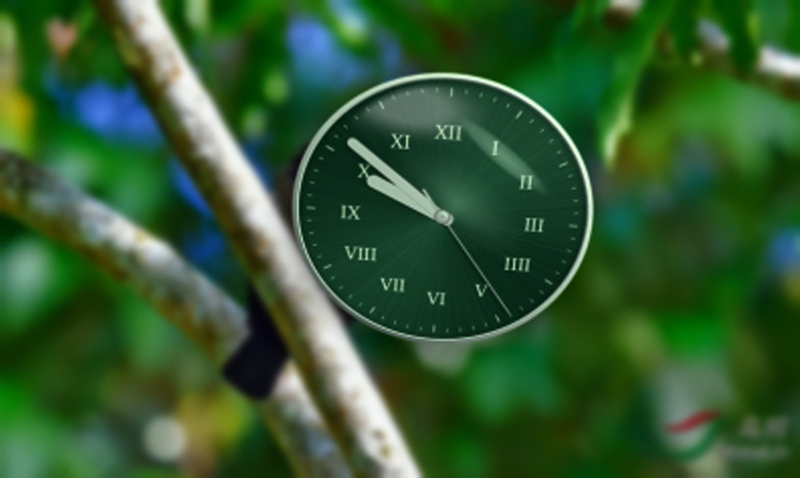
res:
9:51:24
